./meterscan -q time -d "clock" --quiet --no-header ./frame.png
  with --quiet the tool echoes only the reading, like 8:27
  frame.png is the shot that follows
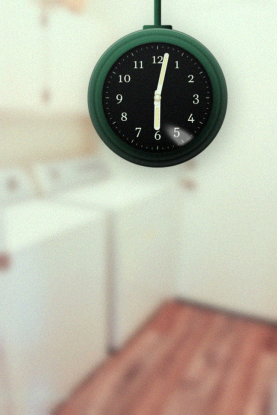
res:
6:02
